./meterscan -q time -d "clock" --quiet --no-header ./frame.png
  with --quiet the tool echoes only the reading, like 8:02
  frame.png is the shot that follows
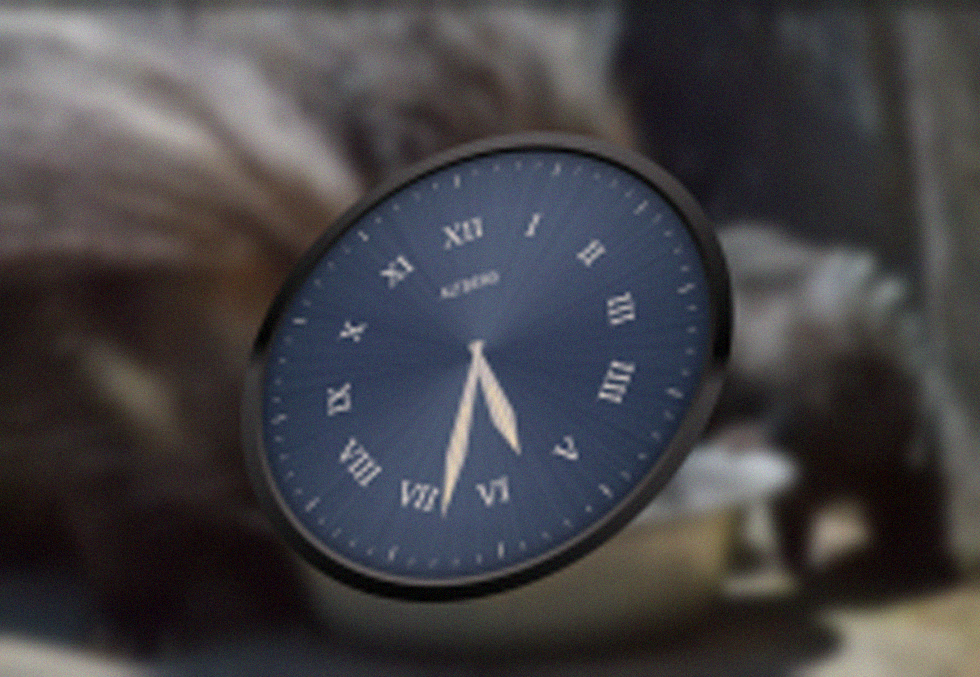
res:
5:33
